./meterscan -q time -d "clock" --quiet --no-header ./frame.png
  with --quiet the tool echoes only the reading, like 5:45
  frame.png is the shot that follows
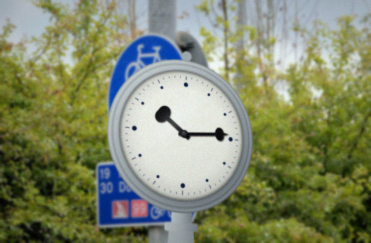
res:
10:14
